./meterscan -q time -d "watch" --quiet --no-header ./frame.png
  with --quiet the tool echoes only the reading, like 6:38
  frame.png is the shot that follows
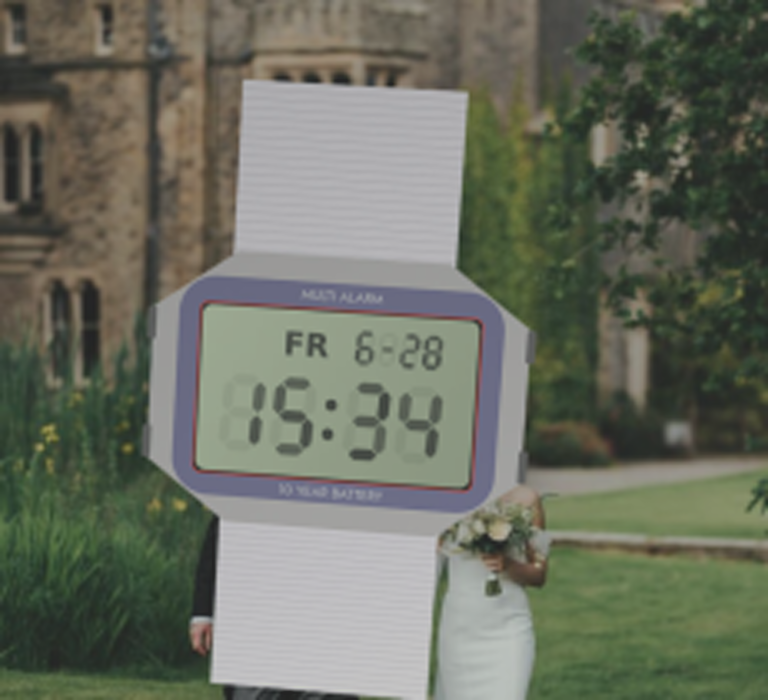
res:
15:34
